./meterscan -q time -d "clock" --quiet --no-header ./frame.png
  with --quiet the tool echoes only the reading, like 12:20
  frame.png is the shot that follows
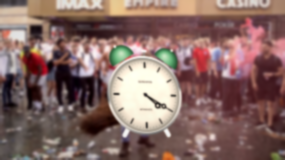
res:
4:20
